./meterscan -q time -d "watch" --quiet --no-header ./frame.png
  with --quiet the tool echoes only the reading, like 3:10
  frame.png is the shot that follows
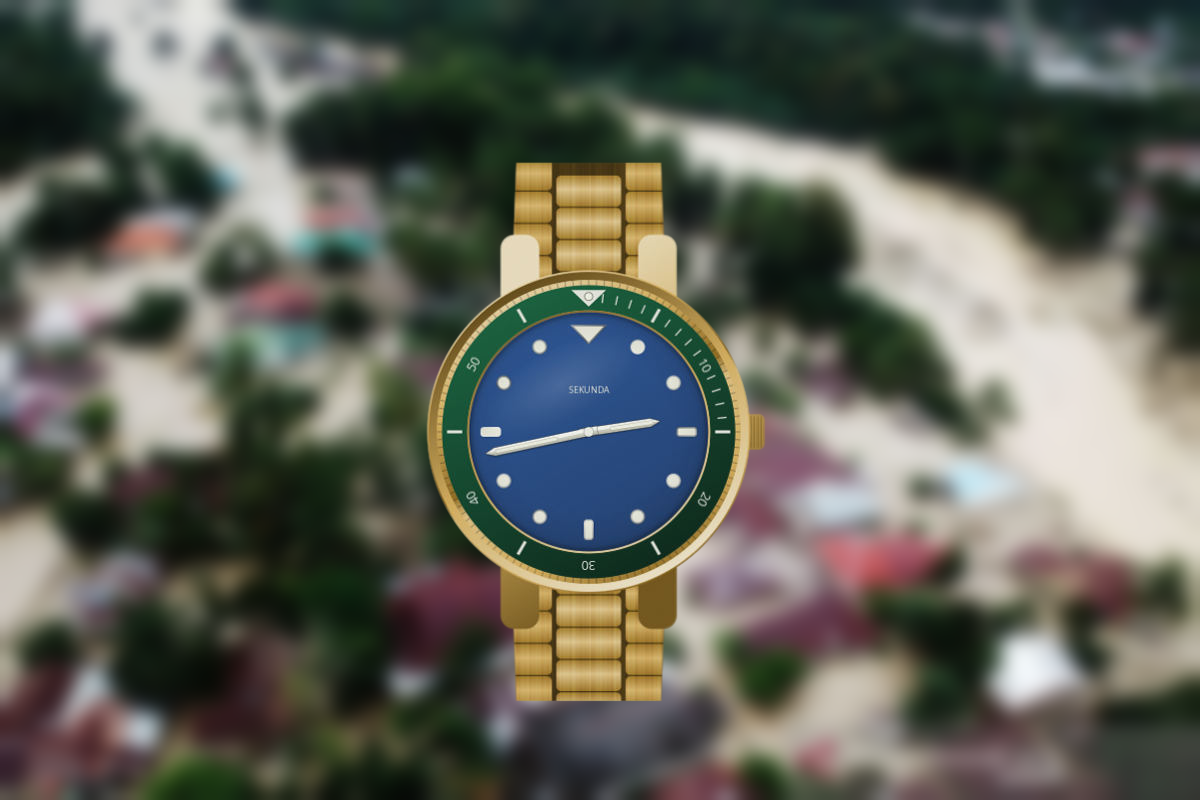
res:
2:43
